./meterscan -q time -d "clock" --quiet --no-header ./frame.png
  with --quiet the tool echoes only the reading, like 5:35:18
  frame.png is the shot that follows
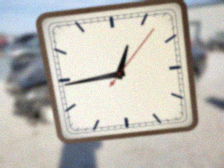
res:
12:44:07
